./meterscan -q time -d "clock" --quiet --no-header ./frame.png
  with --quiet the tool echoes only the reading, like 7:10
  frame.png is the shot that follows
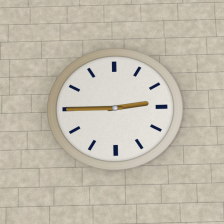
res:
2:45
